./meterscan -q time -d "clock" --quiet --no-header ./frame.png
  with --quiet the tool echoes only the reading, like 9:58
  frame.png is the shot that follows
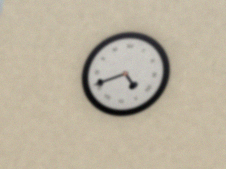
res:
4:41
